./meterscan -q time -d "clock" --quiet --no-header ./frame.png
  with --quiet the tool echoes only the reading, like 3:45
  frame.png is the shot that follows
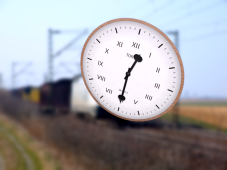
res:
12:30
